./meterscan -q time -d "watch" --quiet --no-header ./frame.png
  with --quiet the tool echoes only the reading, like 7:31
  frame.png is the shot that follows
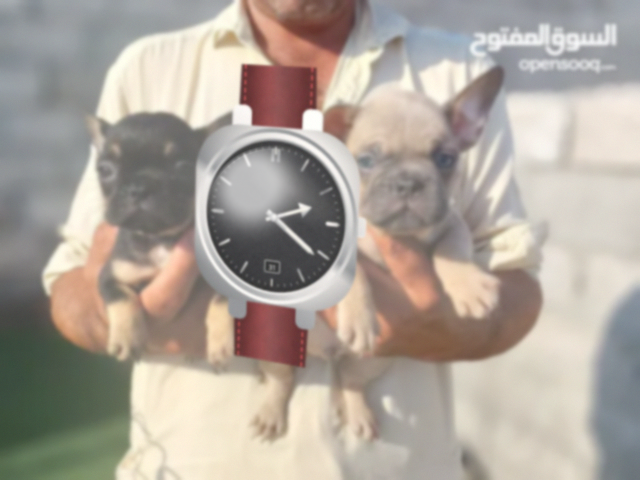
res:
2:21
